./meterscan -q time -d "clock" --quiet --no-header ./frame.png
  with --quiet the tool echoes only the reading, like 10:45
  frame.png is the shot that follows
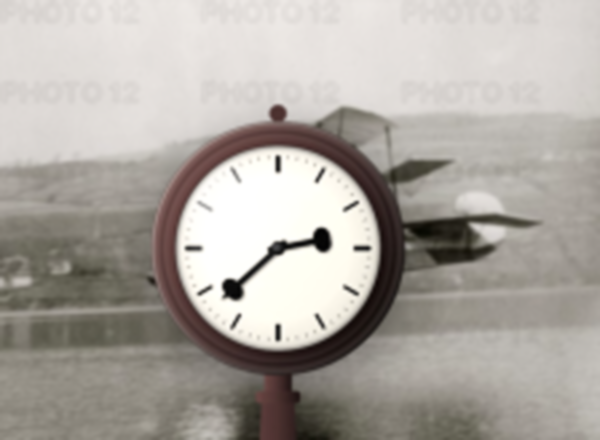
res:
2:38
